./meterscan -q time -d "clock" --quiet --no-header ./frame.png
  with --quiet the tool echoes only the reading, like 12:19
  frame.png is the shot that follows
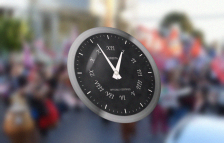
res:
12:56
